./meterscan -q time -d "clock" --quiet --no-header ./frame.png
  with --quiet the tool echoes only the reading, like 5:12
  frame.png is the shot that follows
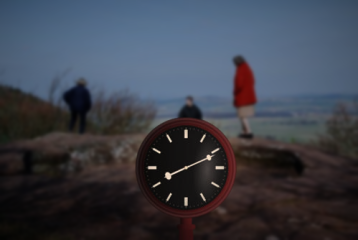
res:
8:11
